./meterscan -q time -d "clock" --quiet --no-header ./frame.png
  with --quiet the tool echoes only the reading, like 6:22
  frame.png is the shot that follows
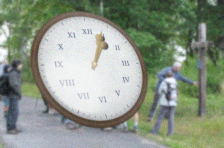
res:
1:04
